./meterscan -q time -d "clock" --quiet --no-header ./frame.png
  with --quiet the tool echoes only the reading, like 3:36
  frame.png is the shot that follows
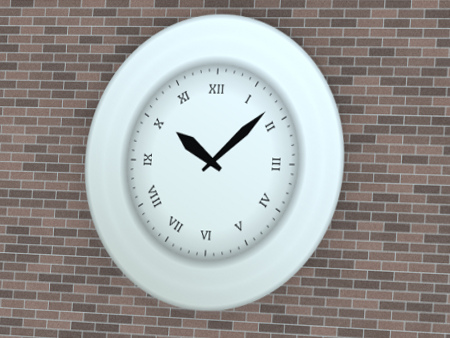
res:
10:08
